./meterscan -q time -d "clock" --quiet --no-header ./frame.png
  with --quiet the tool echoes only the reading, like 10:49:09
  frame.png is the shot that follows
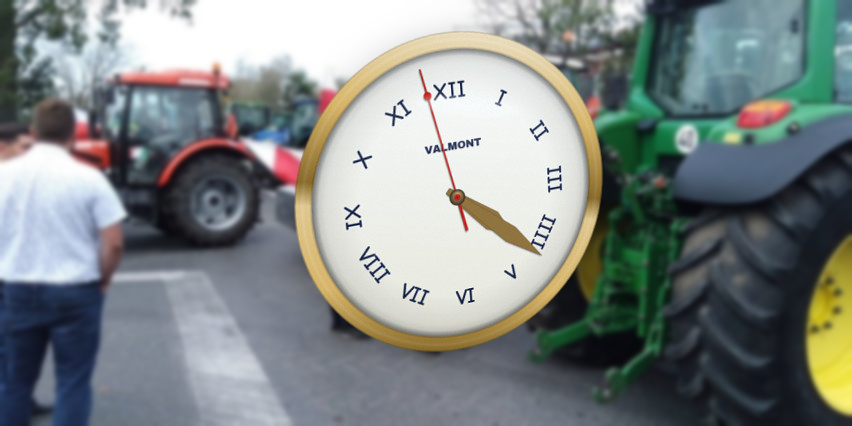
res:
4:21:58
